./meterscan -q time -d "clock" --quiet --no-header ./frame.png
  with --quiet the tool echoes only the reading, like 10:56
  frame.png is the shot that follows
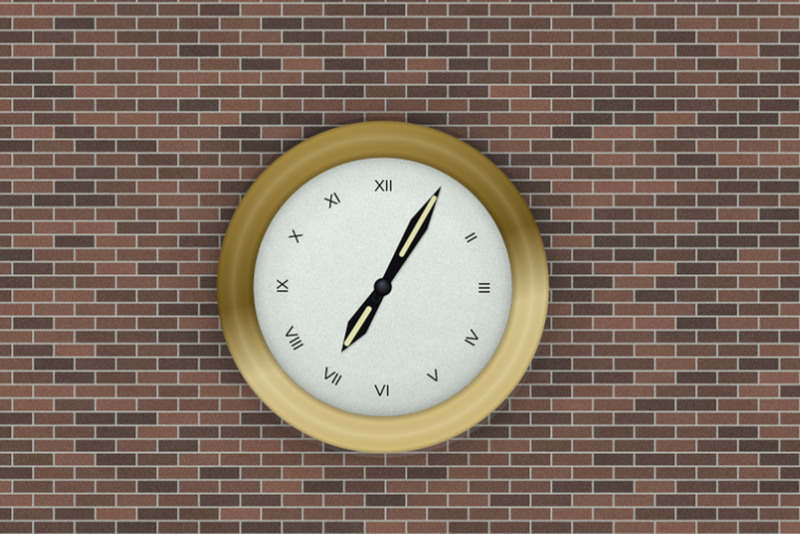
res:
7:05
